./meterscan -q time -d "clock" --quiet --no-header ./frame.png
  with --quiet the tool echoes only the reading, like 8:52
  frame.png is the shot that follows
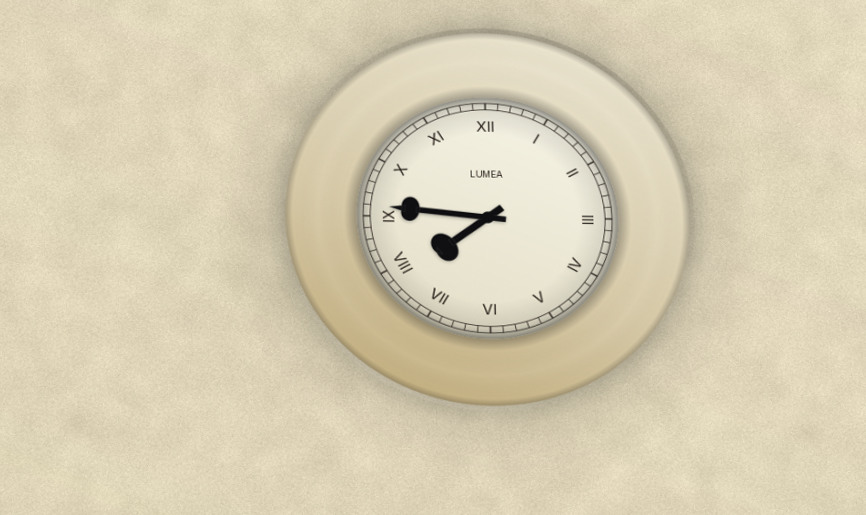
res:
7:46
